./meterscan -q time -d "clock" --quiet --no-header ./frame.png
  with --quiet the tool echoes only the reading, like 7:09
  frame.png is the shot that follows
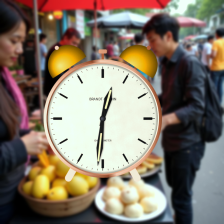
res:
12:31
